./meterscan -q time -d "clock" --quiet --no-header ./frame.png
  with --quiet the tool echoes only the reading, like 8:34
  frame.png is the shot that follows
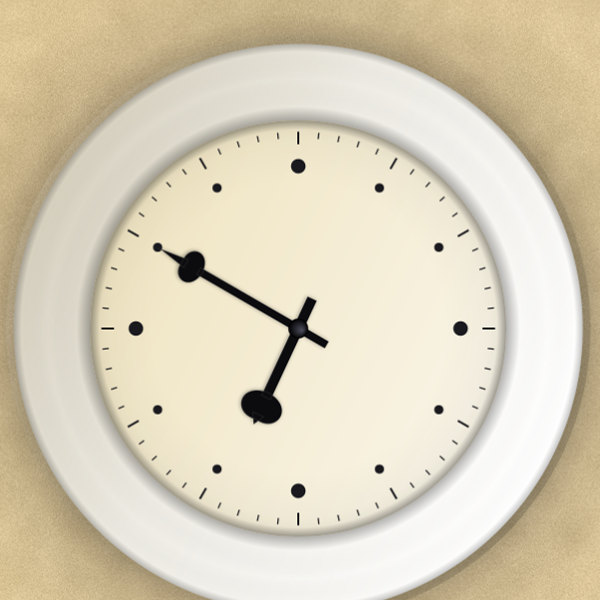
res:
6:50
